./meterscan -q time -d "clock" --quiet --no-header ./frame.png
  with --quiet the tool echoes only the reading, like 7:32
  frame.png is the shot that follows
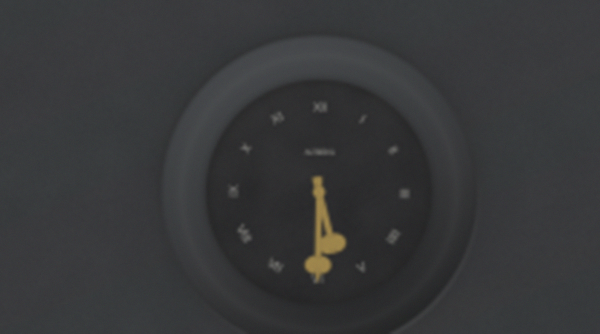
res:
5:30
